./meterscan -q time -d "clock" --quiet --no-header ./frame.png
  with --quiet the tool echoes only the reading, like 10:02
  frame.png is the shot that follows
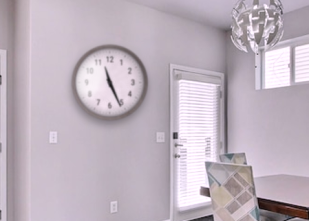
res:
11:26
